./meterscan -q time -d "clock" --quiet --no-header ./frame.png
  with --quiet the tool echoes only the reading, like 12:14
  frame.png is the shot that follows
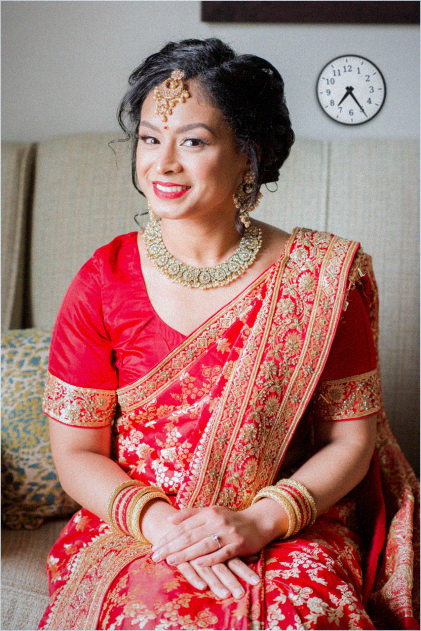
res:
7:25
